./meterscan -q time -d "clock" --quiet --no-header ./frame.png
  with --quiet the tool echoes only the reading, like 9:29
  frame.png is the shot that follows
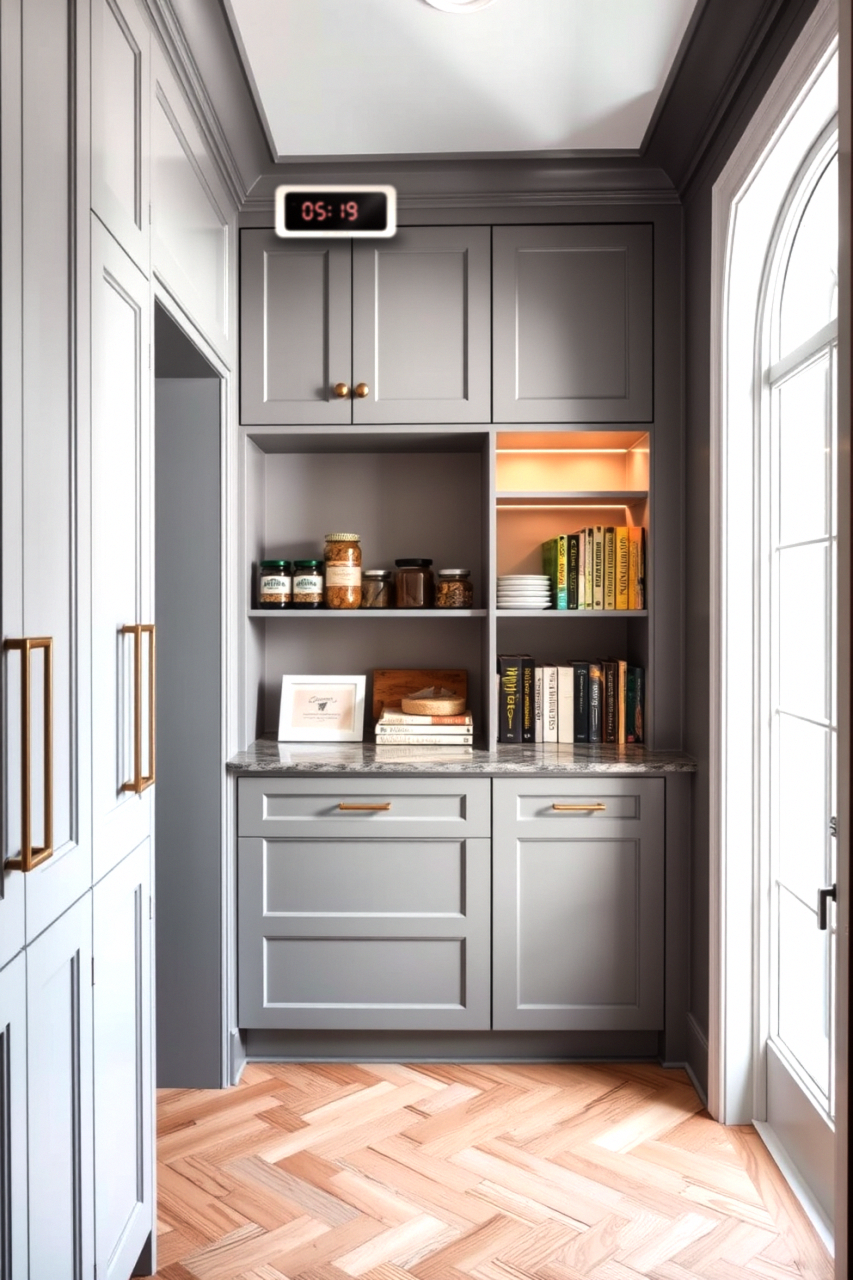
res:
5:19
